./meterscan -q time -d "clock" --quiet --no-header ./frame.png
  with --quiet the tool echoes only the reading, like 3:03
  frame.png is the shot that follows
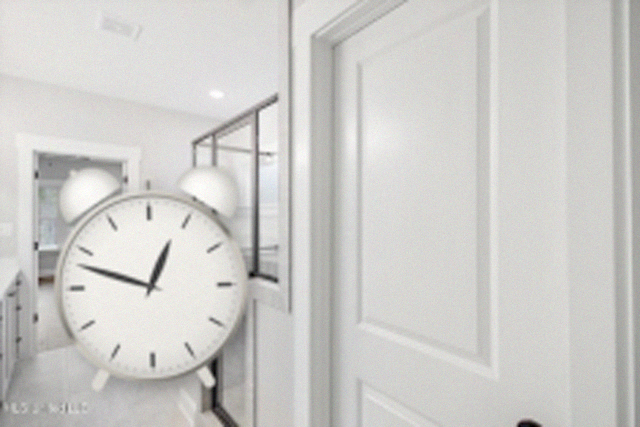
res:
12:48
